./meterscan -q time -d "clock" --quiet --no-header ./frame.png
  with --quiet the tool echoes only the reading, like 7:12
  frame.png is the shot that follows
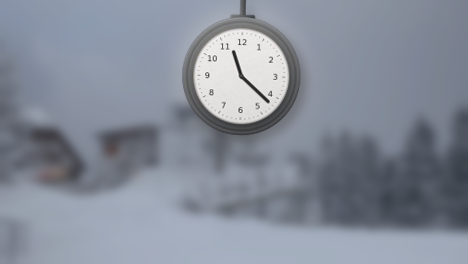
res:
11:22
